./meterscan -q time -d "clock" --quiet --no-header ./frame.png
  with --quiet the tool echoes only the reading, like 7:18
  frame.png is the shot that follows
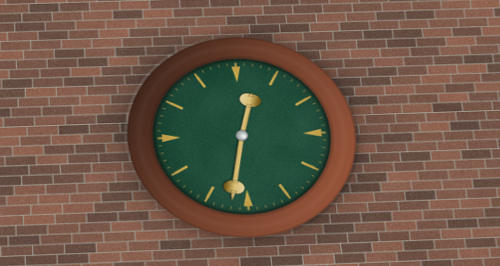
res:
12:32
